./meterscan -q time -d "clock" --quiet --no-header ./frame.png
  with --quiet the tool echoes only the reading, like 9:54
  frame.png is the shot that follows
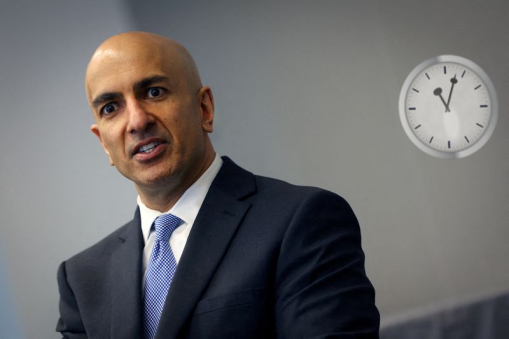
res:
11:03
